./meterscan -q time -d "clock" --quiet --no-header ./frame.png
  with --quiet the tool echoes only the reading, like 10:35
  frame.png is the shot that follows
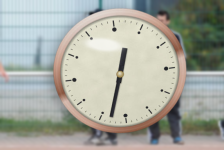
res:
12:33
